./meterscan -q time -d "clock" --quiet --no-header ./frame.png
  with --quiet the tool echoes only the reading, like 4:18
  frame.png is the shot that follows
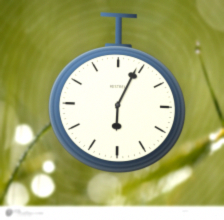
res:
6:04
